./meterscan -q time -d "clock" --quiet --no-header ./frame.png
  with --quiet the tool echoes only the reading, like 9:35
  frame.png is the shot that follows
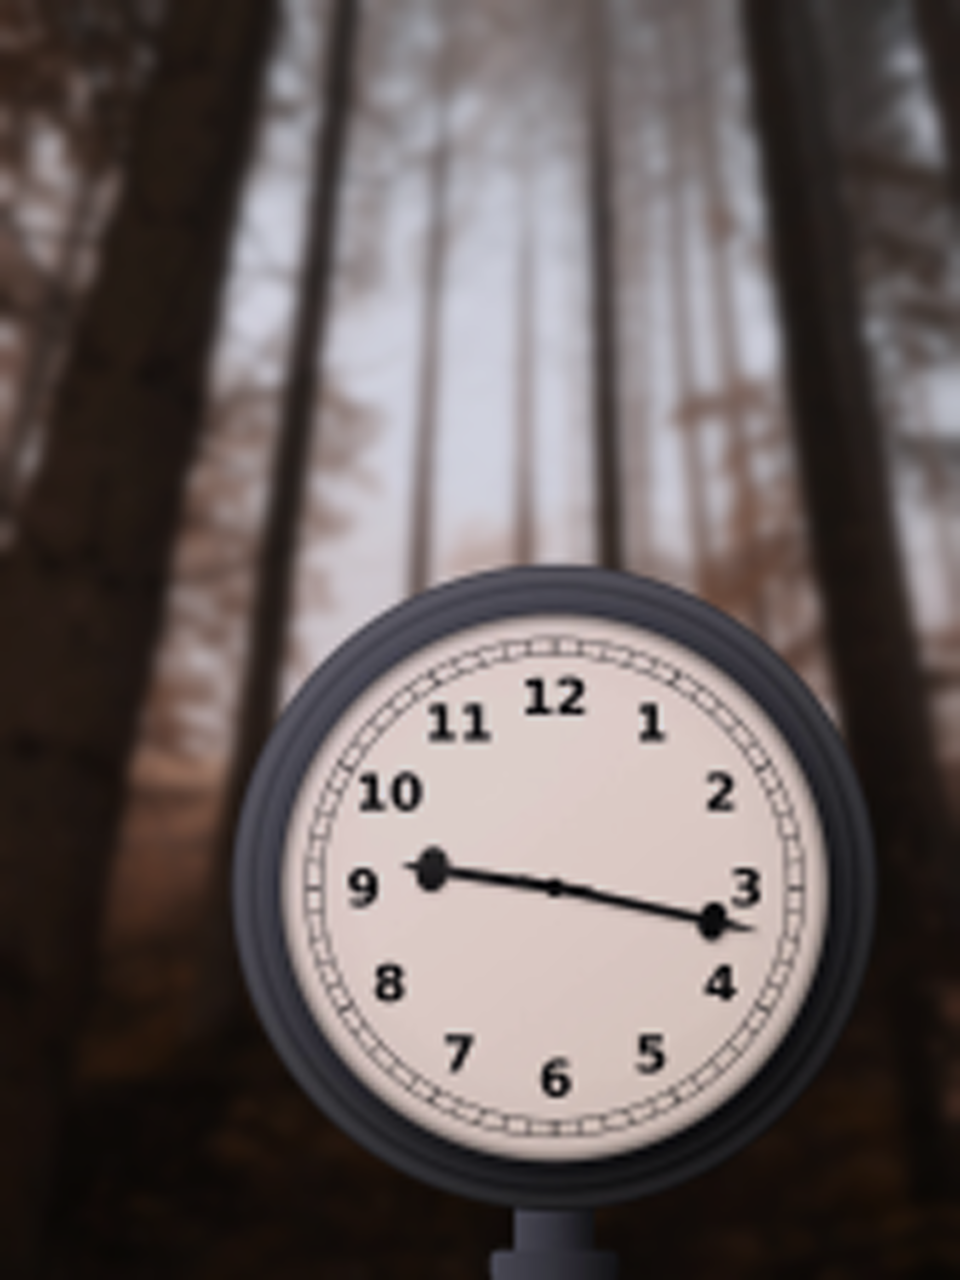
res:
9:17
